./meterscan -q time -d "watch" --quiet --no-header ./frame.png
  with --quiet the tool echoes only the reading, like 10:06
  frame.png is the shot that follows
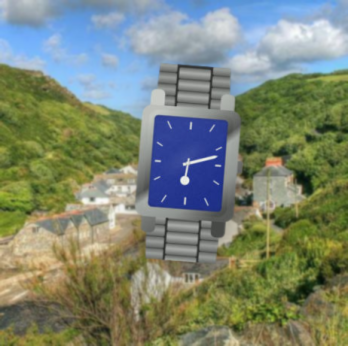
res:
6:12
